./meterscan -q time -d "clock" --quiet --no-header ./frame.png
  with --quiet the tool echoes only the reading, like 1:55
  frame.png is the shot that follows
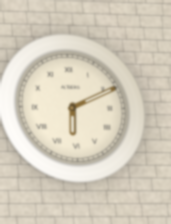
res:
6:11
